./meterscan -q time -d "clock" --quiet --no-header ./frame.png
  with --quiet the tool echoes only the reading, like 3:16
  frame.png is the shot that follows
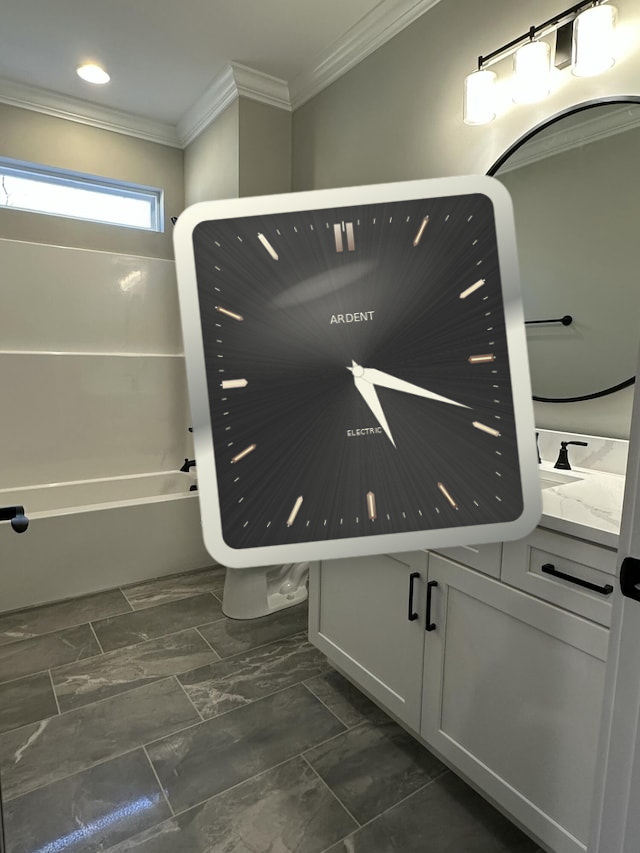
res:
5:19
